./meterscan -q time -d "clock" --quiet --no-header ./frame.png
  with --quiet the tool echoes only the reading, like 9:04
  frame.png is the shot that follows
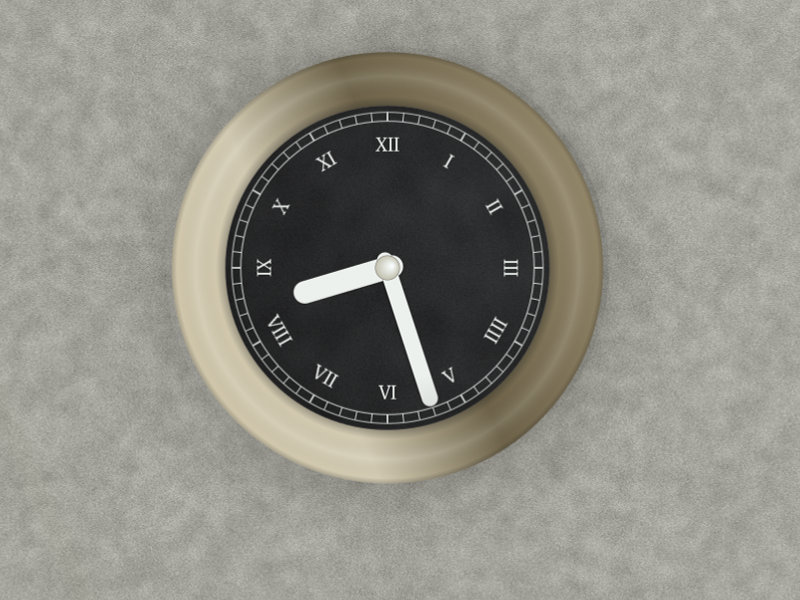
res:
8:27
